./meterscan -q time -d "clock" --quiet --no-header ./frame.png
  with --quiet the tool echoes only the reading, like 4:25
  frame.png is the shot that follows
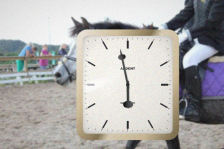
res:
5:58
